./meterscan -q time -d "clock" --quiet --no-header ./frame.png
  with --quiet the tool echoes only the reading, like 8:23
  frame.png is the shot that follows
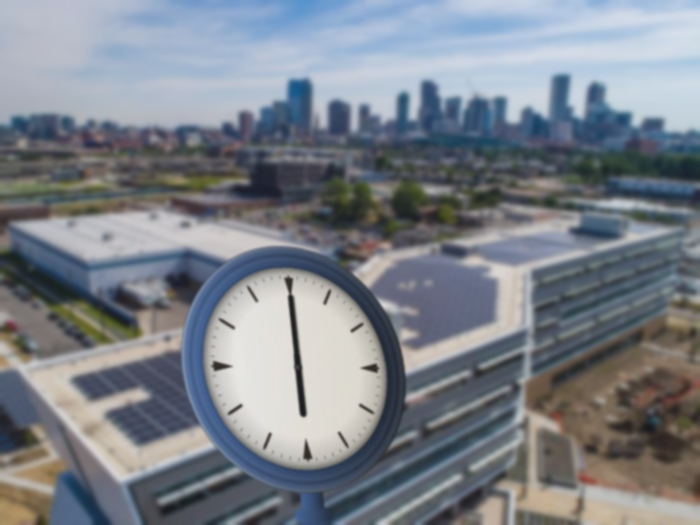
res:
6:00
